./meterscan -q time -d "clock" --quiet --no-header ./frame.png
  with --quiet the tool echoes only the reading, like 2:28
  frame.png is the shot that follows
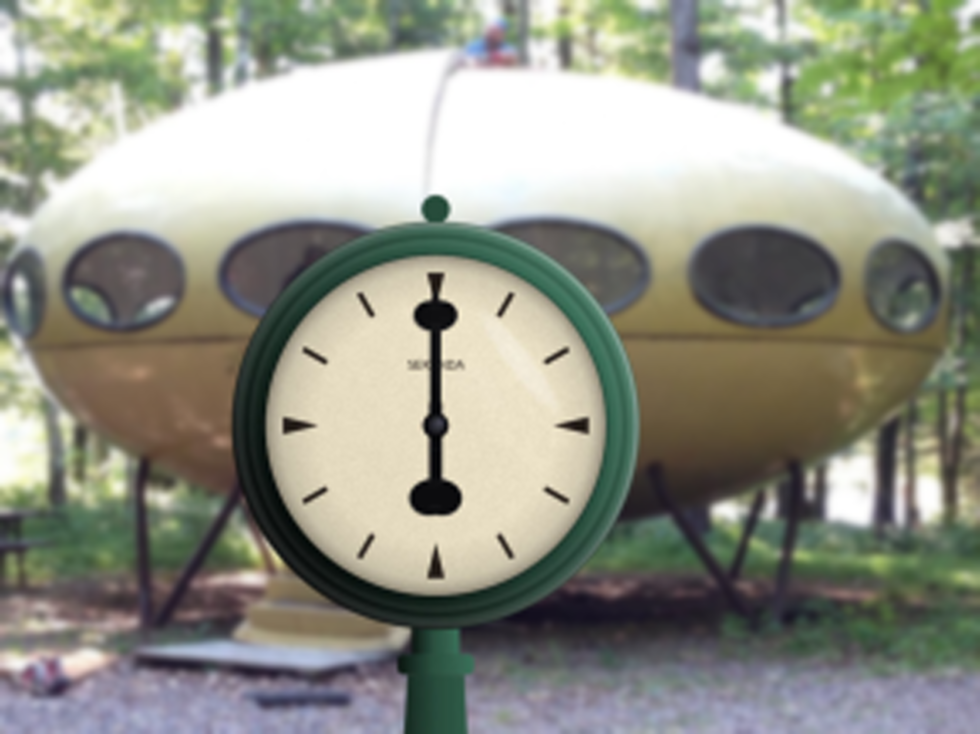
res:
6:00
